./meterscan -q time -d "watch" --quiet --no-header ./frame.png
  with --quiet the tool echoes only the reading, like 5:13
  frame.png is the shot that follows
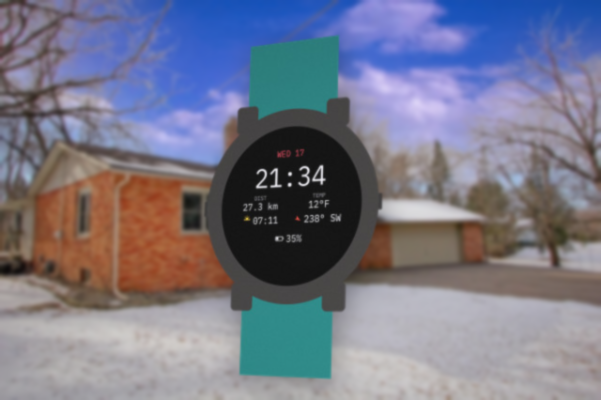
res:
21:34
